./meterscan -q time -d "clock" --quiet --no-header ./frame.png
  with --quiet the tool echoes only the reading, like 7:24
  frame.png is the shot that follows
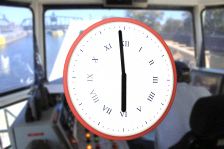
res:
5:59
